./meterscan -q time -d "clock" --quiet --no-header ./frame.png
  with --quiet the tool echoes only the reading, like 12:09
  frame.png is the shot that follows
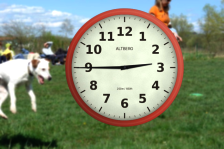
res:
2:45
